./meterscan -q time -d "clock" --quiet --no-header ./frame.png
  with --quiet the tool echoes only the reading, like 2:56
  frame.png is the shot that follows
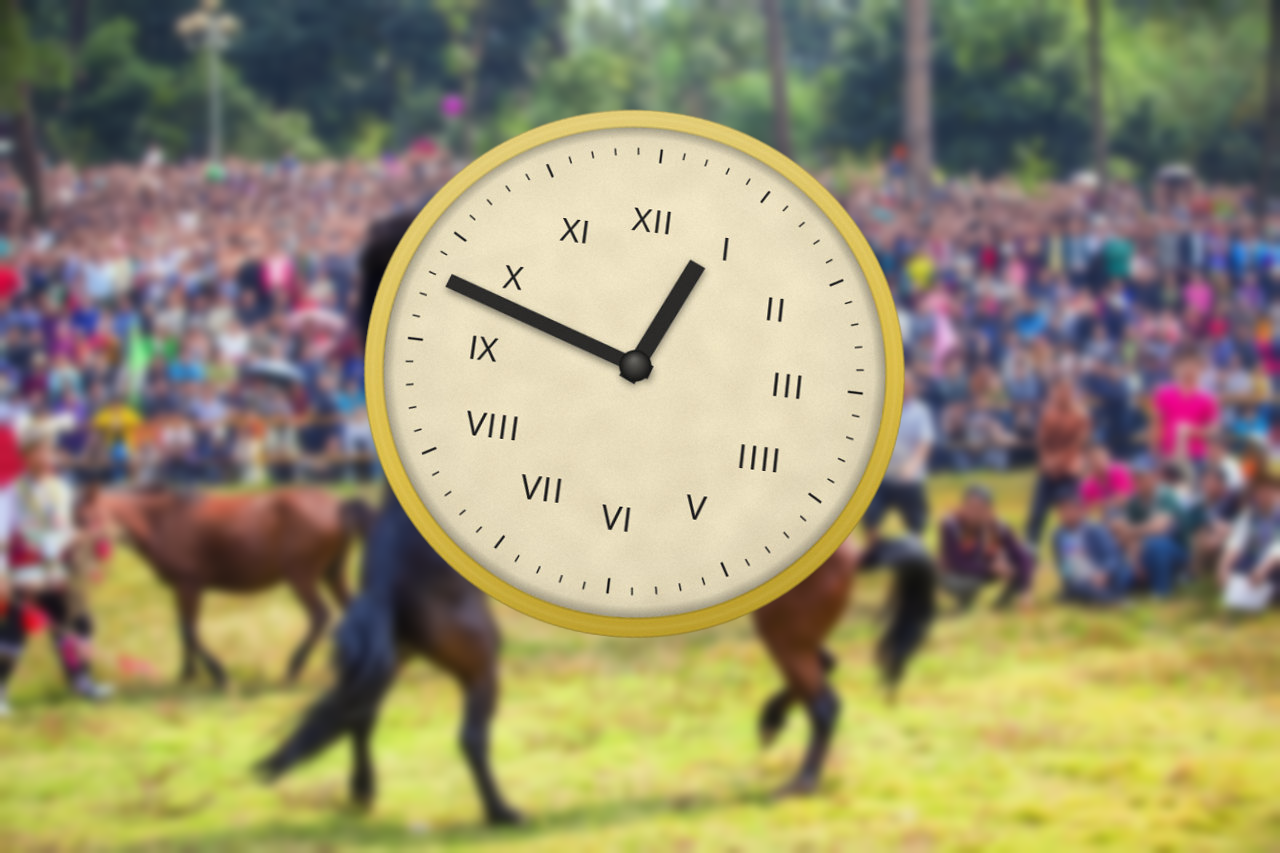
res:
12:48
